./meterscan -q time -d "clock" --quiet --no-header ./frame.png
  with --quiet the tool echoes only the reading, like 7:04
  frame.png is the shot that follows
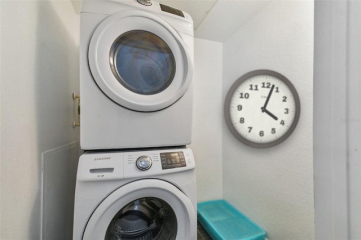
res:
4:03
